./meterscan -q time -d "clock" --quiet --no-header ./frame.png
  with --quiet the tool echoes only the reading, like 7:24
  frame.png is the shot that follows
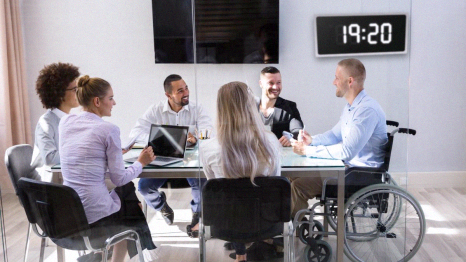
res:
19:20
